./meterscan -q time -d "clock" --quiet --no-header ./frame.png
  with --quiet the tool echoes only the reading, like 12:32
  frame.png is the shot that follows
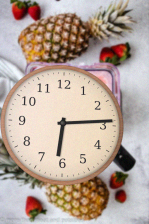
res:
6:14
